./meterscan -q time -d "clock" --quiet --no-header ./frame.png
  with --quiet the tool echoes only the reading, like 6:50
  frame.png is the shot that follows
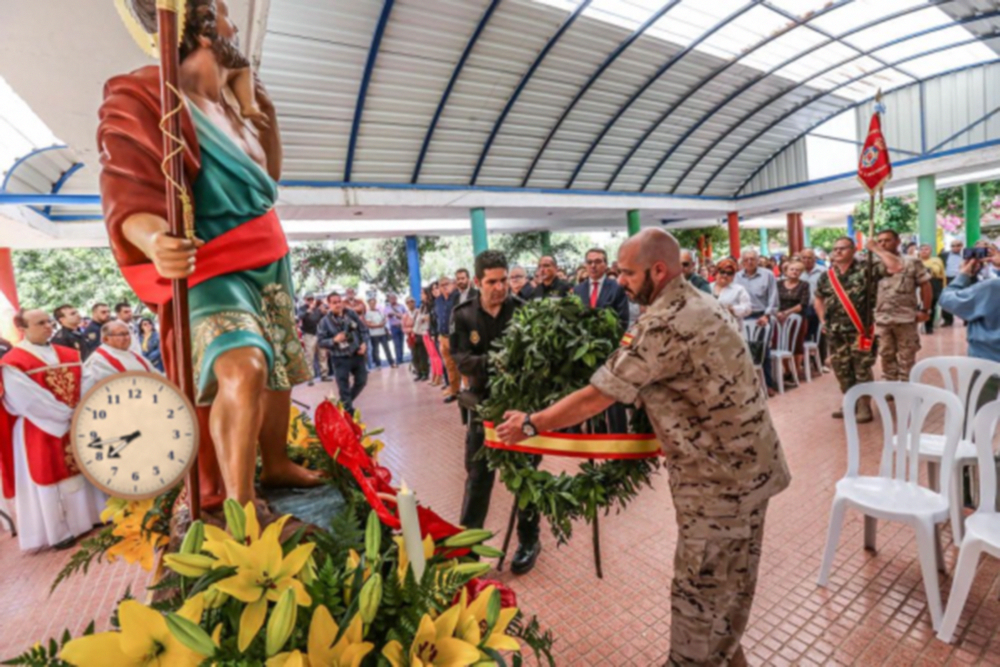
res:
7:43
